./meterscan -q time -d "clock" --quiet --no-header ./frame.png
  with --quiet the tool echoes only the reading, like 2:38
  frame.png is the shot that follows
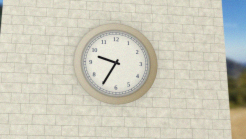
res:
9:35
